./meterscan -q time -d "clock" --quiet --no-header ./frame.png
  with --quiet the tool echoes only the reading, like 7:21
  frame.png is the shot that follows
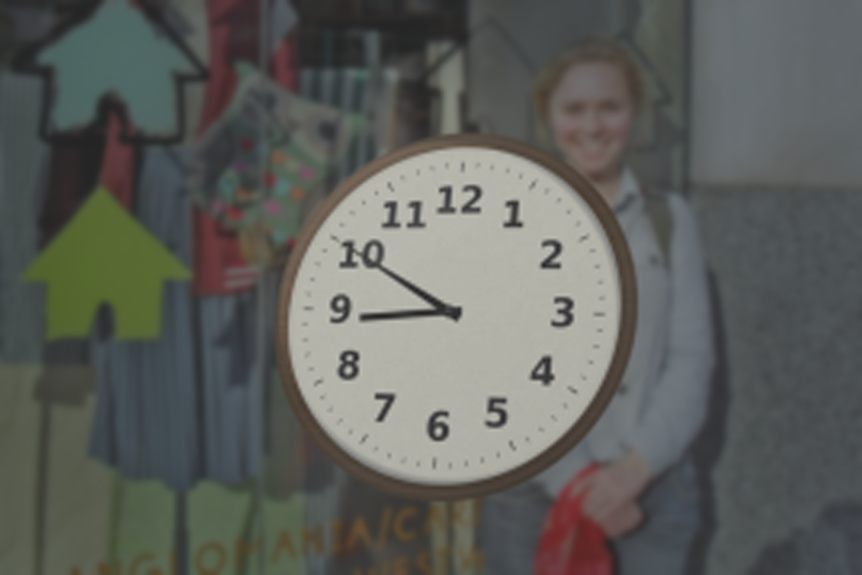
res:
8:50
